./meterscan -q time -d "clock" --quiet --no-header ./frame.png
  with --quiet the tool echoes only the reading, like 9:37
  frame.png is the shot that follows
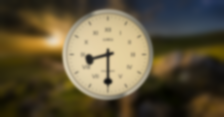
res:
8:30
